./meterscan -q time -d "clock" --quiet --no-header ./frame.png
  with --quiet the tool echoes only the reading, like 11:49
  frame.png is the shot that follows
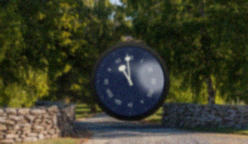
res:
10:59
